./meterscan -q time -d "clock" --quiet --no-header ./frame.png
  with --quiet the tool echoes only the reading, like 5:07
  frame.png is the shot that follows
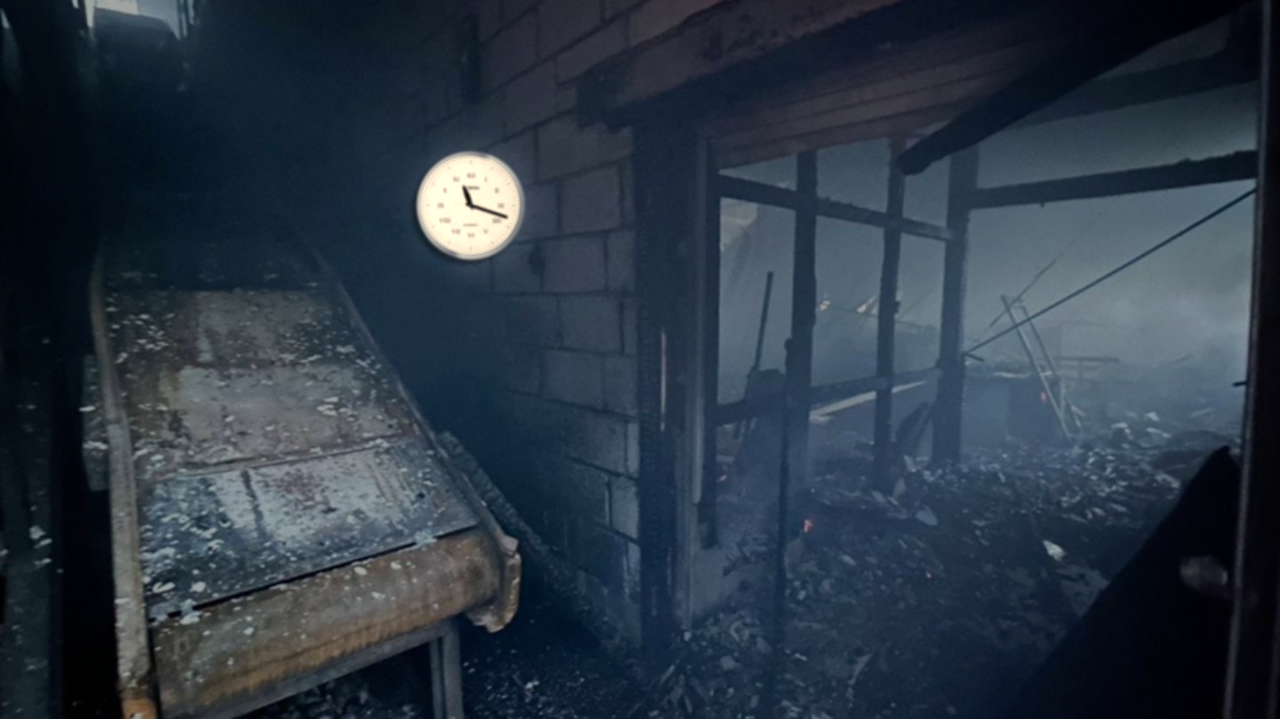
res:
11:18
